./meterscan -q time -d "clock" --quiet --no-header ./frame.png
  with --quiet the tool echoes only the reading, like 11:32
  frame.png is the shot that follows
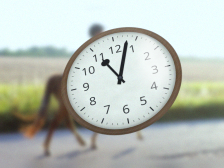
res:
11:03
